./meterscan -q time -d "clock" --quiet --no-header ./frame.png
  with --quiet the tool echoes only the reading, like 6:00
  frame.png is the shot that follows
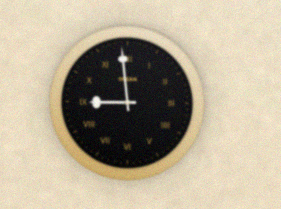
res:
8:59
